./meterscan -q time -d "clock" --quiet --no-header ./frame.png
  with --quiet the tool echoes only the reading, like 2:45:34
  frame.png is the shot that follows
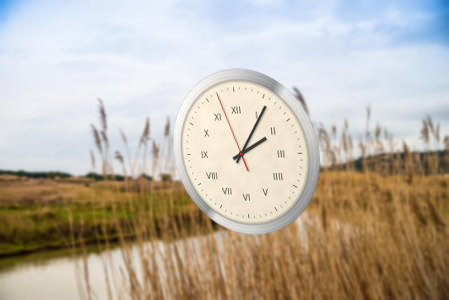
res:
2:05:57
